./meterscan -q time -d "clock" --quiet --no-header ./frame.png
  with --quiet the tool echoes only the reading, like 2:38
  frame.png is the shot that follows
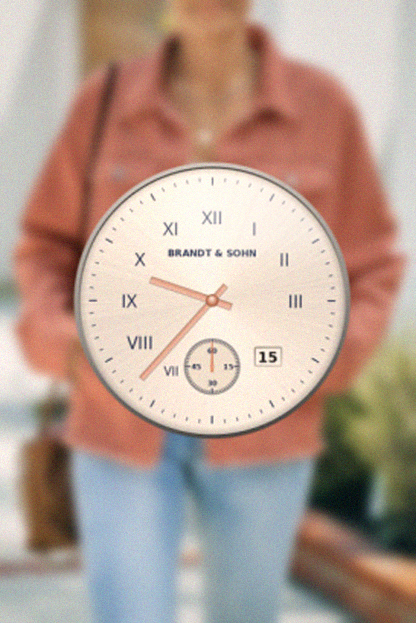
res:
9:37
